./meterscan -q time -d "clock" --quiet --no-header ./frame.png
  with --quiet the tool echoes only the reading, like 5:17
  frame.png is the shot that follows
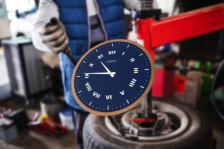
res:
10:46
